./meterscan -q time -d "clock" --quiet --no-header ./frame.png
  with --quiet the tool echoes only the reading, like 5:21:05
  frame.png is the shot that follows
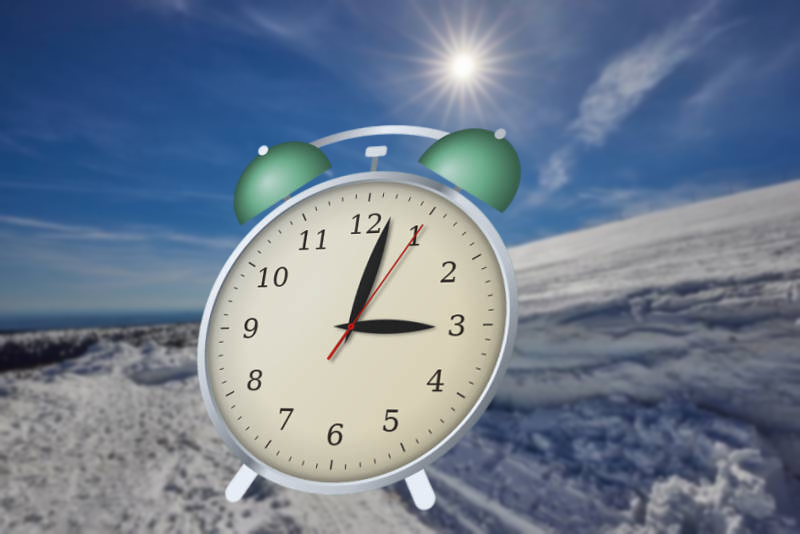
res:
3:02:05
